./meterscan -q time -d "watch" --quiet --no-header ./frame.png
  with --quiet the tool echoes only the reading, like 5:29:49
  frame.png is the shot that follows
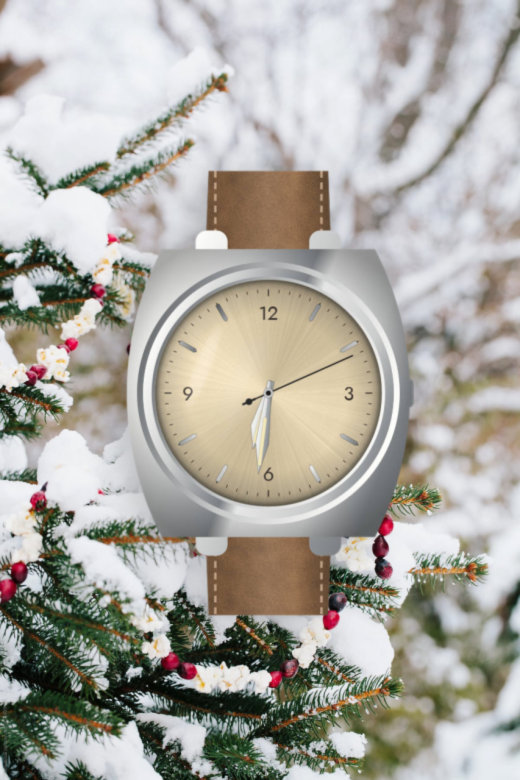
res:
6:31:11
